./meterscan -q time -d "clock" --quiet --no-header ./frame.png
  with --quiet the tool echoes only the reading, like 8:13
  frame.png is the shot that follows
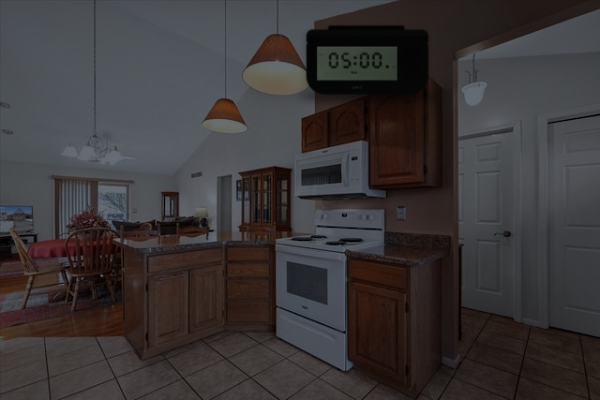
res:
5:00
